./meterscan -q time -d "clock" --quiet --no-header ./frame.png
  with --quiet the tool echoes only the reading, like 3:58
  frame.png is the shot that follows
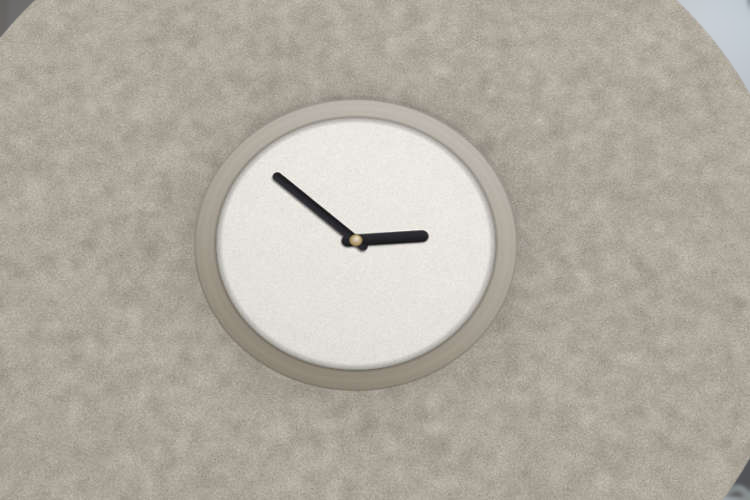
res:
2:52
